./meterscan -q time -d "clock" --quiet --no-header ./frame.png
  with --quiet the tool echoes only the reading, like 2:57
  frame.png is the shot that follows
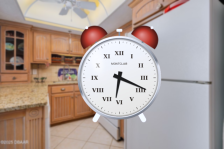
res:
6:19
